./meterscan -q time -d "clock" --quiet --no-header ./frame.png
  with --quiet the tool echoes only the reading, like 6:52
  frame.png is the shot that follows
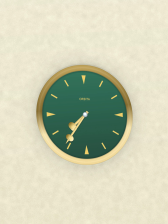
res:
7:36
